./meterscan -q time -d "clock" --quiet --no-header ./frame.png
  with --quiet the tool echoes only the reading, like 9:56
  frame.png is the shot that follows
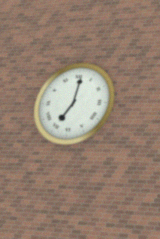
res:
7:01
